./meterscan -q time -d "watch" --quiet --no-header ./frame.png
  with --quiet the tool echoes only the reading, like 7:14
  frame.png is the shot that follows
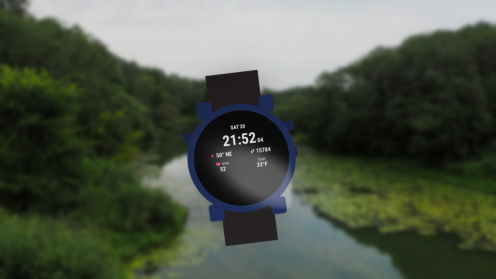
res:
21:52
